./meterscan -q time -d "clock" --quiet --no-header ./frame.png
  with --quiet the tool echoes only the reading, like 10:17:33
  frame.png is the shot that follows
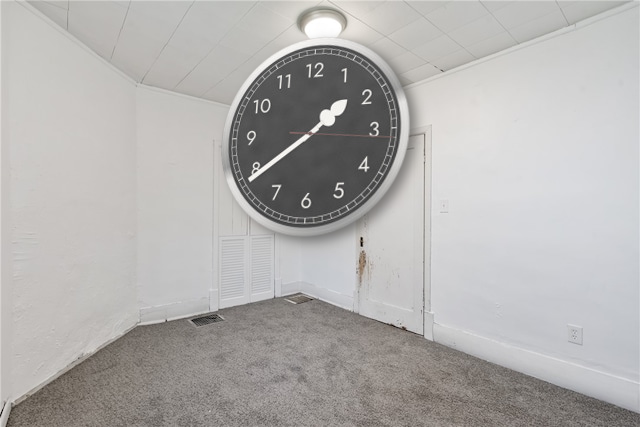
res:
1:39:16
